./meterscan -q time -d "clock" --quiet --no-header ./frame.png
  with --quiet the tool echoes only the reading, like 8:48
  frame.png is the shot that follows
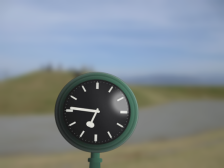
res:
6:46
